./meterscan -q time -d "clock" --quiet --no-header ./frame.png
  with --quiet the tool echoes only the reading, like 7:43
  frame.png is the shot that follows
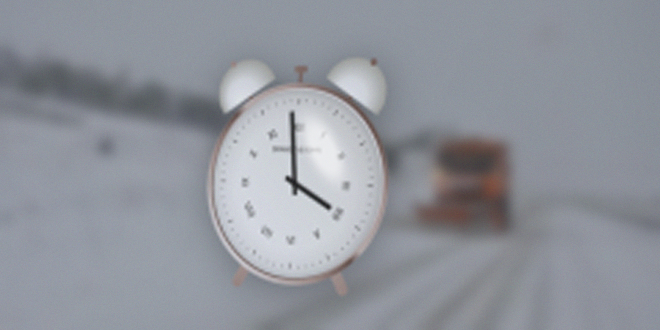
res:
3:59
